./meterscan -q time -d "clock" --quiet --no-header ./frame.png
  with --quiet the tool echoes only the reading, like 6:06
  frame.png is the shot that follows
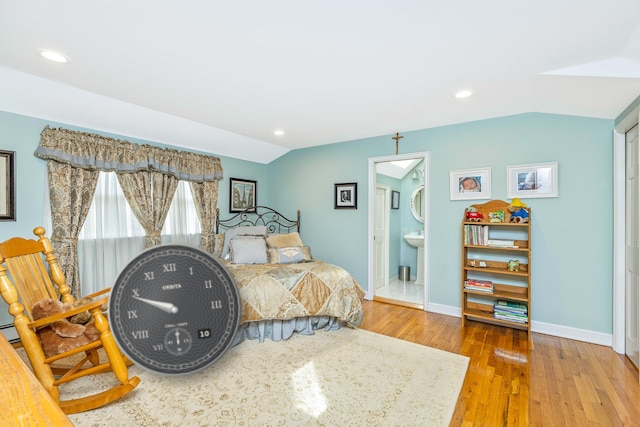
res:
9:49
